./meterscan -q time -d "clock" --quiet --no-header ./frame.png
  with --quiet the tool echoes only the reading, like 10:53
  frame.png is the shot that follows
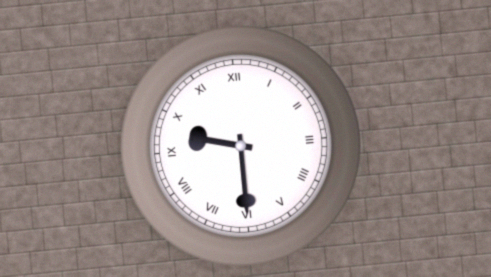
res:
9:30
